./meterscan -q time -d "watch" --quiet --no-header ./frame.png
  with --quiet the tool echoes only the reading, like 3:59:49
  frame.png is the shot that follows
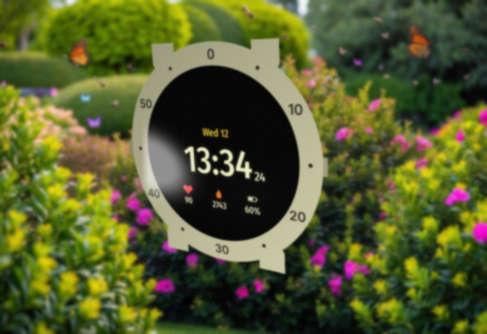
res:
13:34:24
